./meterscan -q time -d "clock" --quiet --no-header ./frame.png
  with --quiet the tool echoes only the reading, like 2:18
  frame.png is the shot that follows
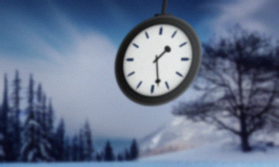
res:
1:28
